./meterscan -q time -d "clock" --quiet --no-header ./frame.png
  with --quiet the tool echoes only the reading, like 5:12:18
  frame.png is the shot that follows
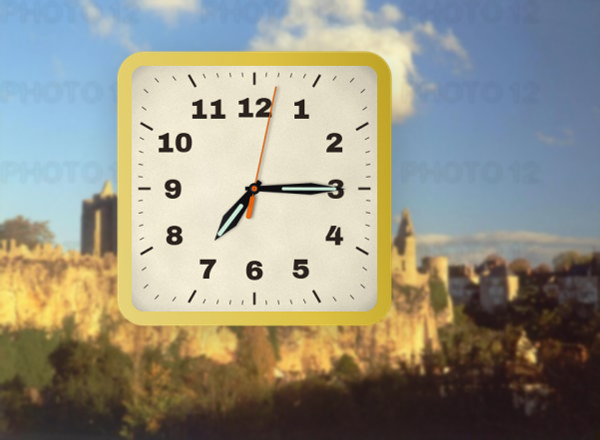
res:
7:15:02
